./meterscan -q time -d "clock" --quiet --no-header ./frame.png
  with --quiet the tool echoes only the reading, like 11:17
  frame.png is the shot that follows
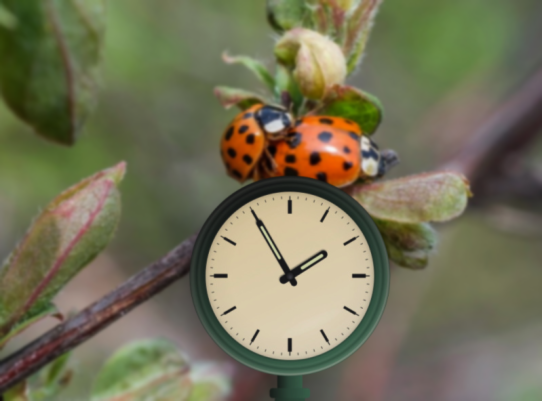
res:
1:55
